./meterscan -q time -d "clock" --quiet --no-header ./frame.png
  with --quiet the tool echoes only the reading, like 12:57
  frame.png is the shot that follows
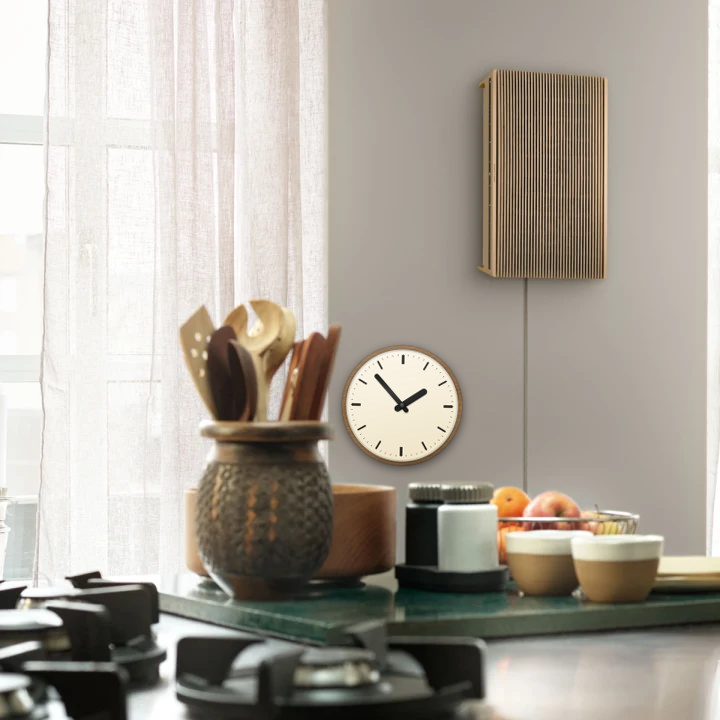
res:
1:53
